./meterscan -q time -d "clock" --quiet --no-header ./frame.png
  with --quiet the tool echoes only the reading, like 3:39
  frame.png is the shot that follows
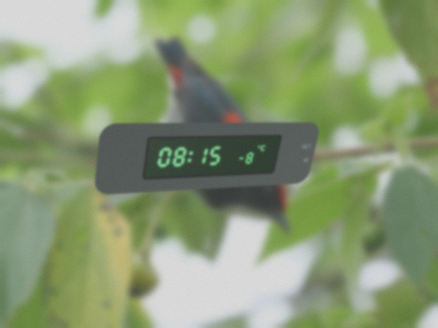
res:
8:15
